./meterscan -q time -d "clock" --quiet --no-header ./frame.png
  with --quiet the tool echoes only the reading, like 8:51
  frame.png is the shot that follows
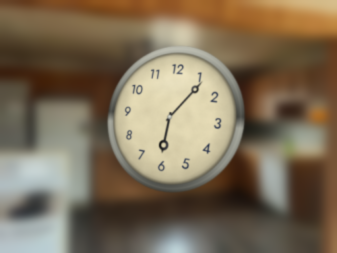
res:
6:06
